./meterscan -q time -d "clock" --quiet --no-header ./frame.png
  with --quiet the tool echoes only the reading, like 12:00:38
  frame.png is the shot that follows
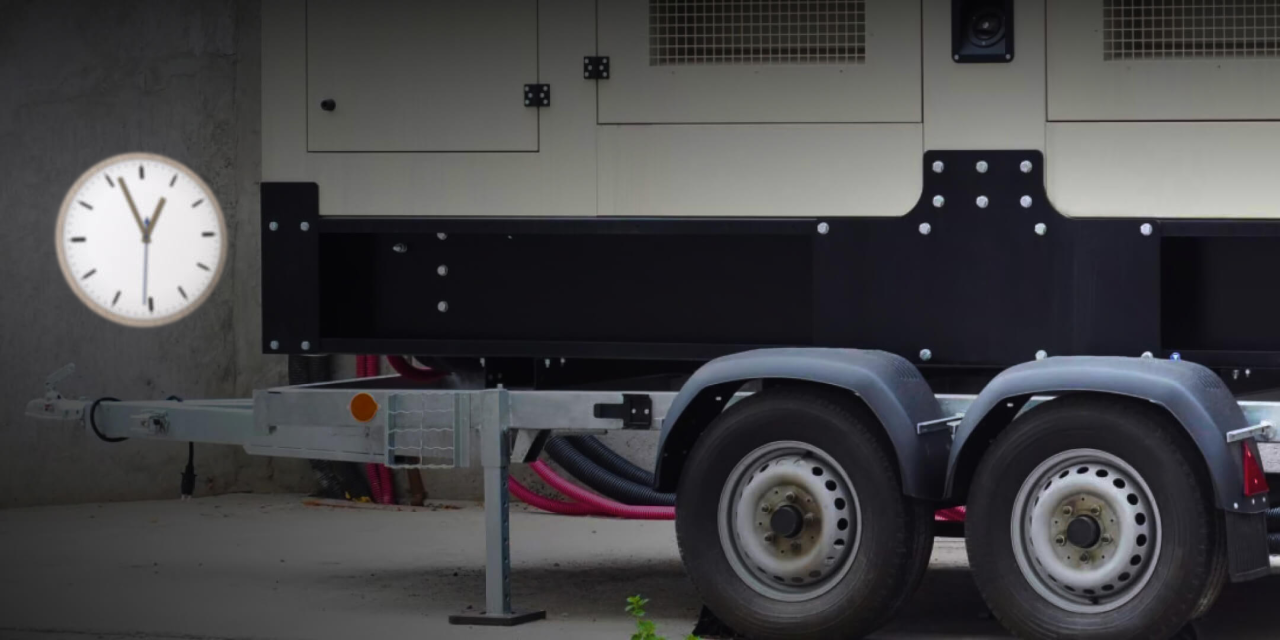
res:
12:56:31
